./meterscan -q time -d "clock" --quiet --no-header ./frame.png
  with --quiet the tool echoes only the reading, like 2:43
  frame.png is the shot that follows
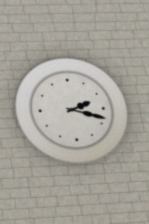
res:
2:18
